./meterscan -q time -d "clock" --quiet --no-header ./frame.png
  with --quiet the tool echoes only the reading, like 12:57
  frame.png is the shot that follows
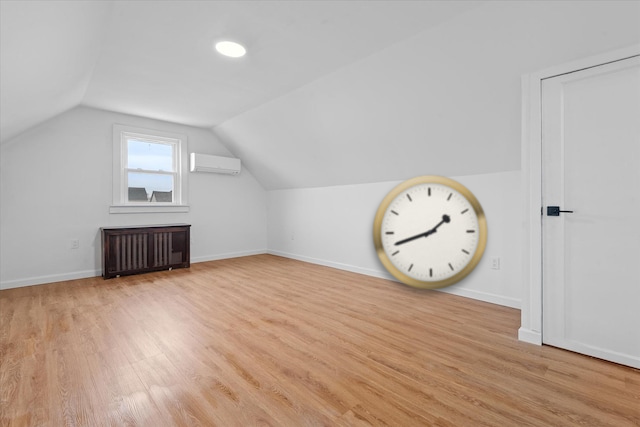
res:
1:42
